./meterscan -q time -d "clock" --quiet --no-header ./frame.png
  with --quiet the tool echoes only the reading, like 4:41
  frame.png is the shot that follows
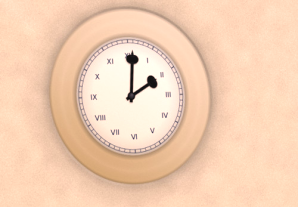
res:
2:01
